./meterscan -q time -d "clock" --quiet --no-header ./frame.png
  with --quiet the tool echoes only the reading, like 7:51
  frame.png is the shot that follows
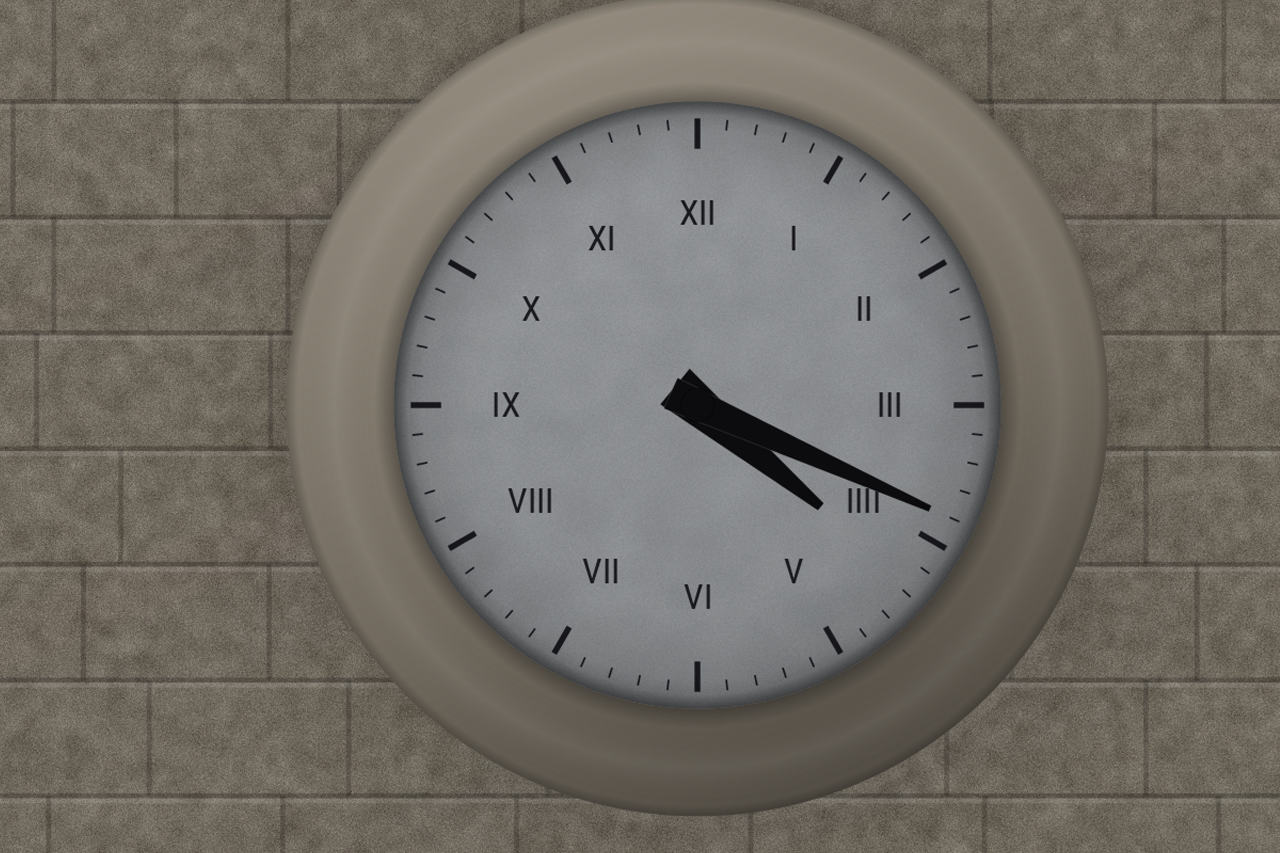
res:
4:19
